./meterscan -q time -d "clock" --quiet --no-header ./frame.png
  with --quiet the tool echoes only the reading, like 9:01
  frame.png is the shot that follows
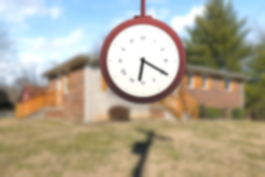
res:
6:20
